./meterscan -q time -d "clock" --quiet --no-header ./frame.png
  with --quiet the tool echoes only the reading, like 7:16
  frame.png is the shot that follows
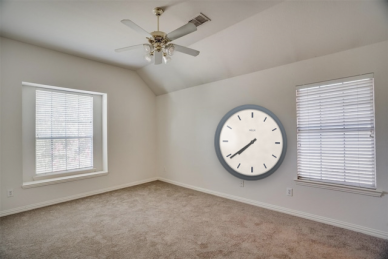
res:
7:39
